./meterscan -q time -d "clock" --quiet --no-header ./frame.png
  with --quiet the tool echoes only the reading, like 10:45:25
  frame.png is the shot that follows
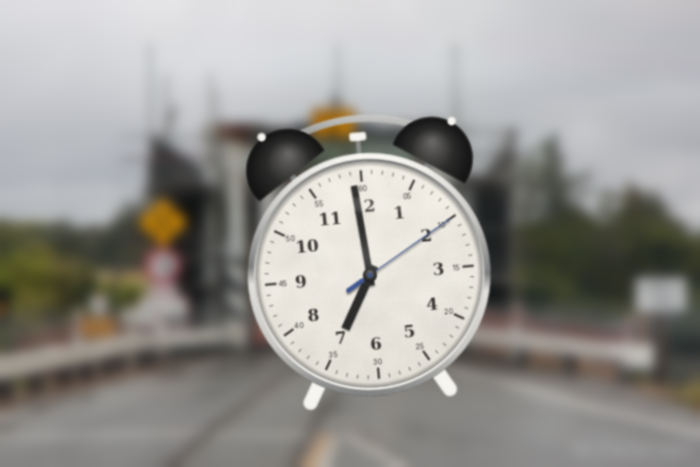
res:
6:59:10
